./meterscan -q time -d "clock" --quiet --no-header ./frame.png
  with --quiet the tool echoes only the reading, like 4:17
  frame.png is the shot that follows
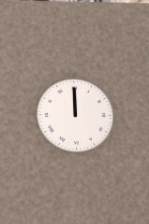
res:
12:00
